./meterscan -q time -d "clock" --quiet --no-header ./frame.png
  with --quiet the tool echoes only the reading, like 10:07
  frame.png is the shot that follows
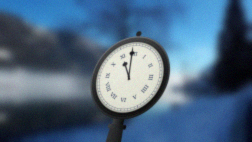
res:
10:59
